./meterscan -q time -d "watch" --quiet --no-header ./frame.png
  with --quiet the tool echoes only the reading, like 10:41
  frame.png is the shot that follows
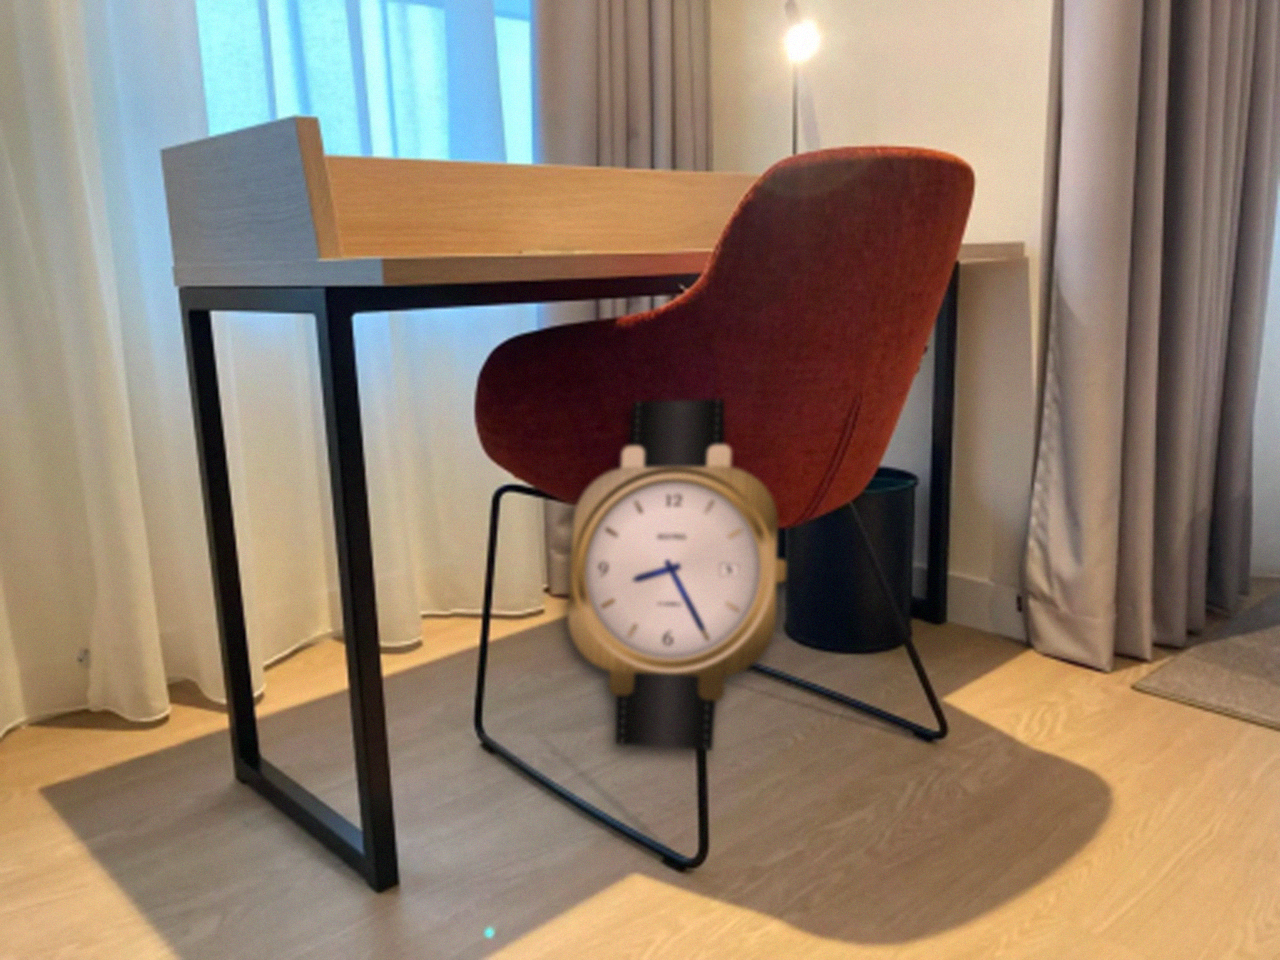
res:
8:25
